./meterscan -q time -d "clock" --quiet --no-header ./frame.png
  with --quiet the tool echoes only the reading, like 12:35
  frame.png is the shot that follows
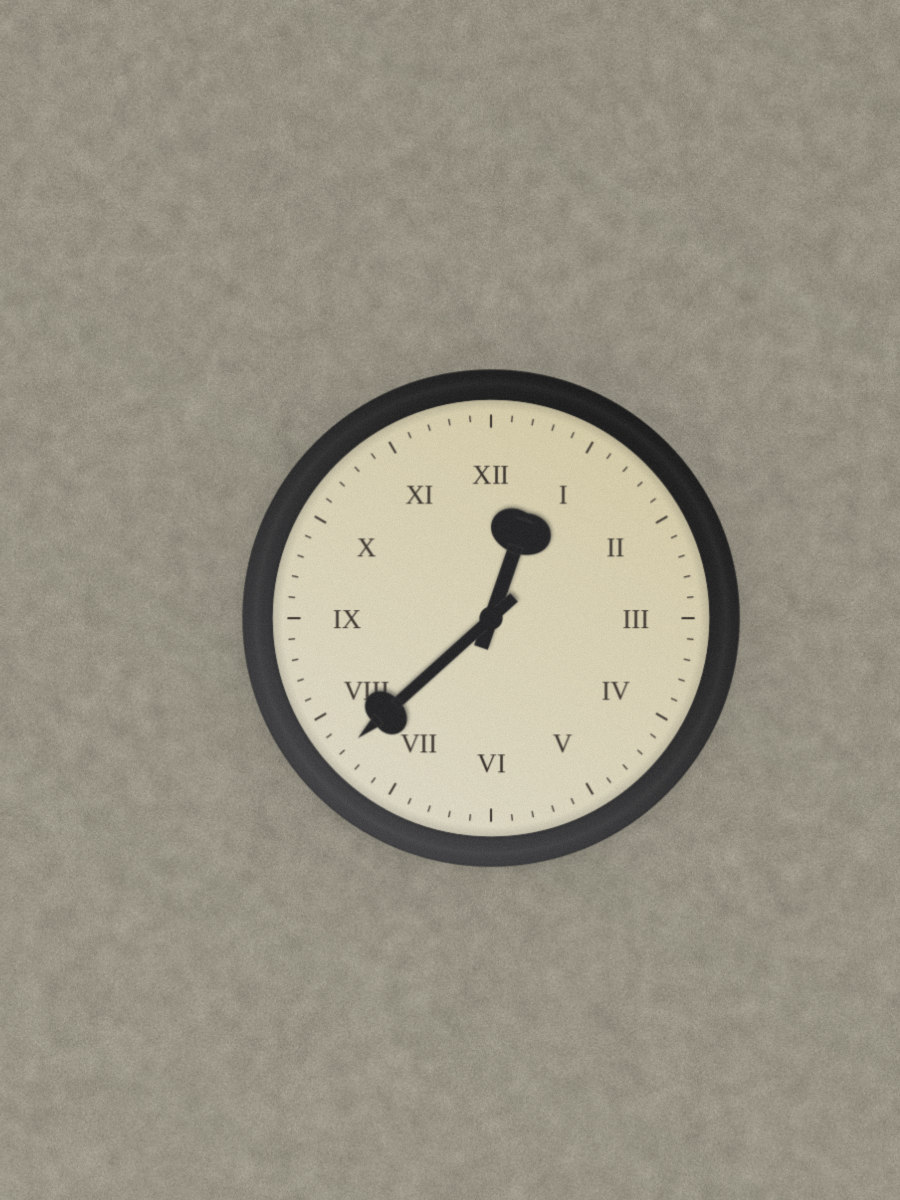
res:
12:38
